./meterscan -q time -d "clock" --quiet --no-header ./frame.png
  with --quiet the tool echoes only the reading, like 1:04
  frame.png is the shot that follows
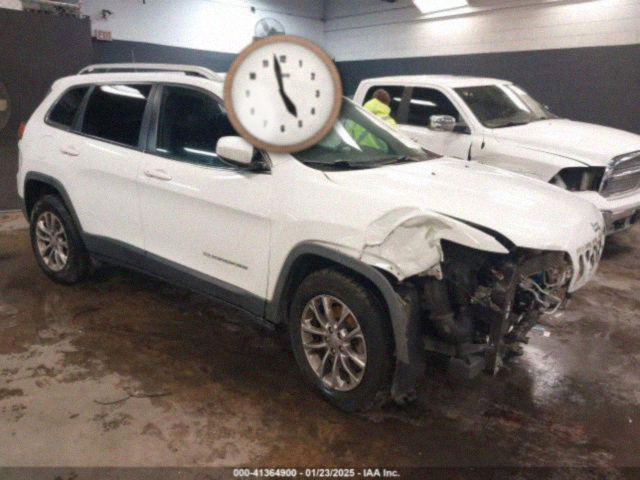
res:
4:58
